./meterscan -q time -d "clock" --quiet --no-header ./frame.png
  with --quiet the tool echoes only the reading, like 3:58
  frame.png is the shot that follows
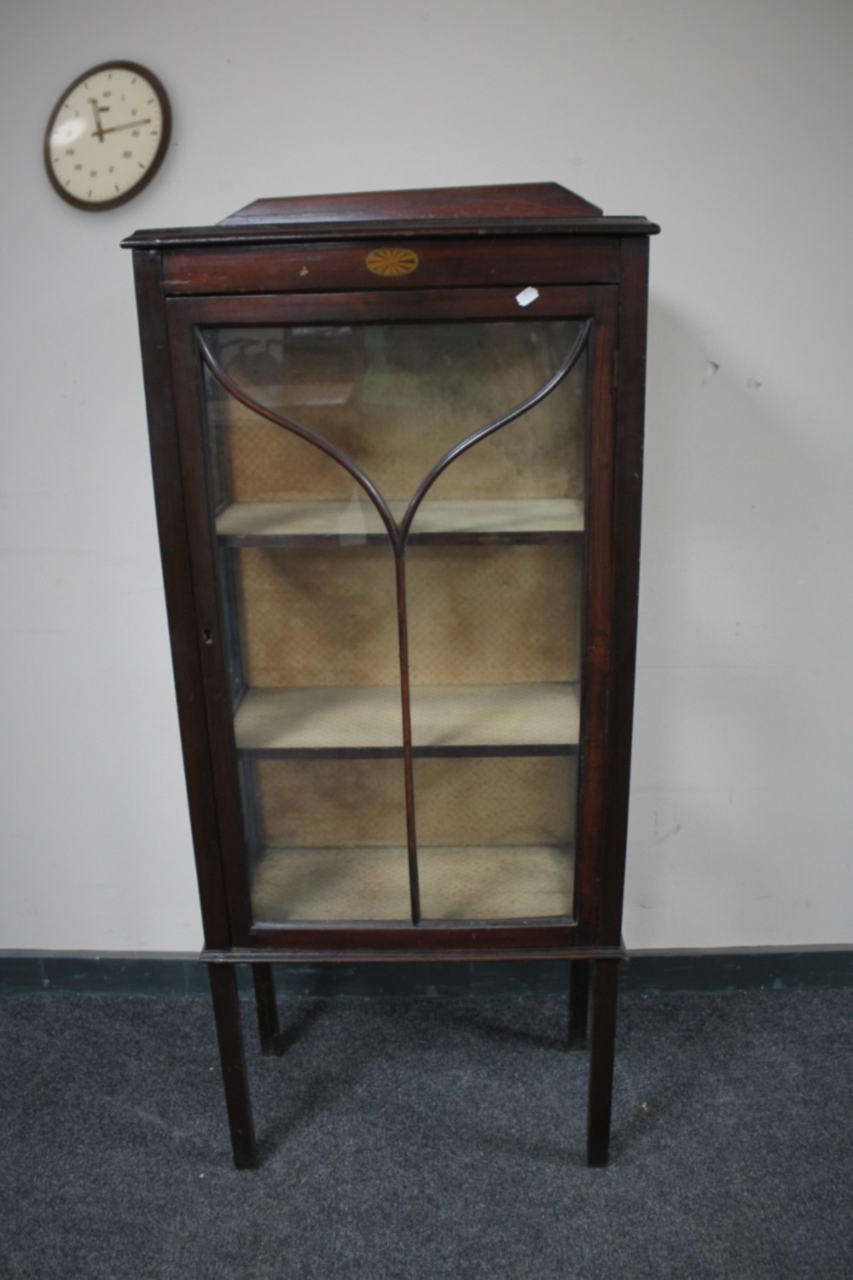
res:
11:13
